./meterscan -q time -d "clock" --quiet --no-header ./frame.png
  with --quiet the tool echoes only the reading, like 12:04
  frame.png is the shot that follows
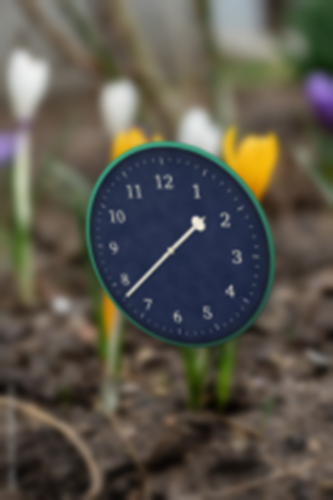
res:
1:38
